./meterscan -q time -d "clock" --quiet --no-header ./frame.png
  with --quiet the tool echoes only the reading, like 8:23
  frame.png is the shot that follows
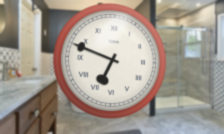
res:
6:48
